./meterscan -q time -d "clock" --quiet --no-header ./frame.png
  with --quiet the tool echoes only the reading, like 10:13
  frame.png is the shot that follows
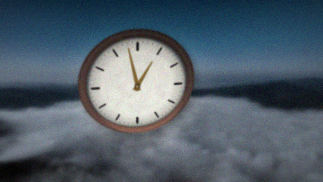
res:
12:58
